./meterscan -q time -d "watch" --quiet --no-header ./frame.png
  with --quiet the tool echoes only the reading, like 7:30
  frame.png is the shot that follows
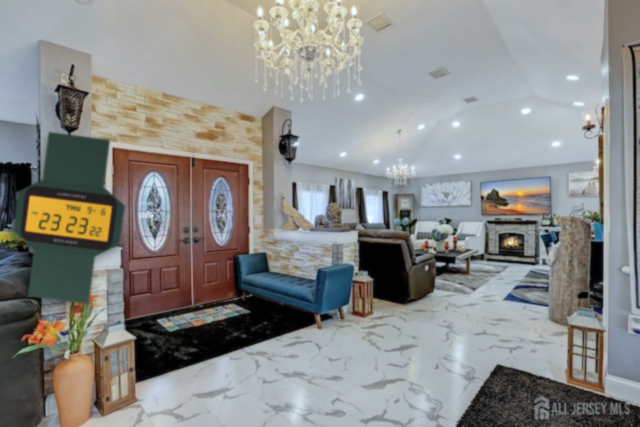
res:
23:23
